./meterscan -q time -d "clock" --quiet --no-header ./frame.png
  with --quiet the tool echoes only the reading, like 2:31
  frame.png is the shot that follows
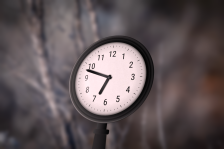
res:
6:48
